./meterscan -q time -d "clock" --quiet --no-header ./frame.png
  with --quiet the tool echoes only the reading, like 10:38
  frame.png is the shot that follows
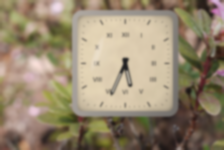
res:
5:34
